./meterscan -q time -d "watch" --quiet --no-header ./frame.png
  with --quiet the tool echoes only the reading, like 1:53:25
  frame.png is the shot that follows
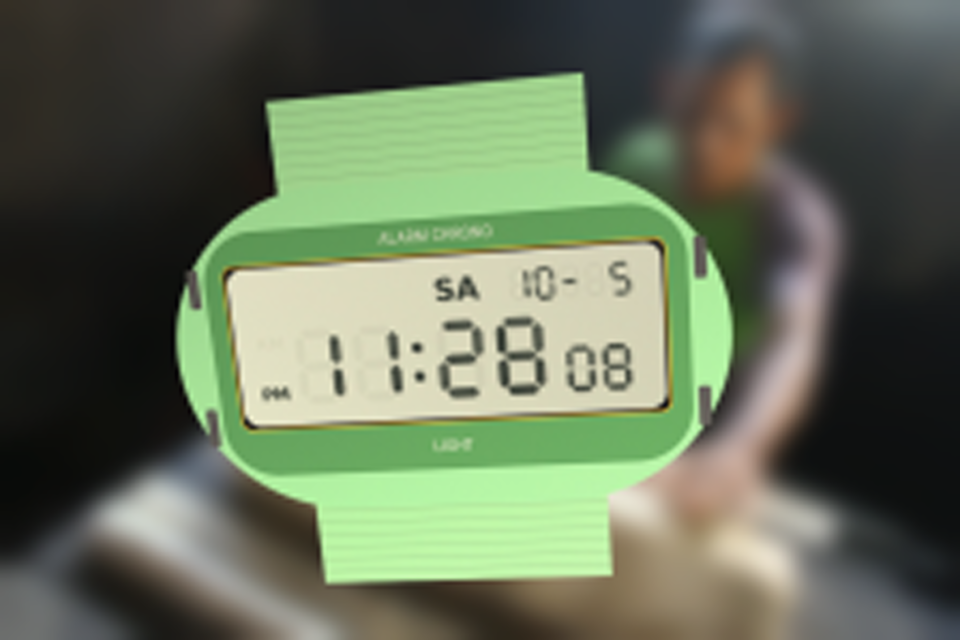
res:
11:28:08
